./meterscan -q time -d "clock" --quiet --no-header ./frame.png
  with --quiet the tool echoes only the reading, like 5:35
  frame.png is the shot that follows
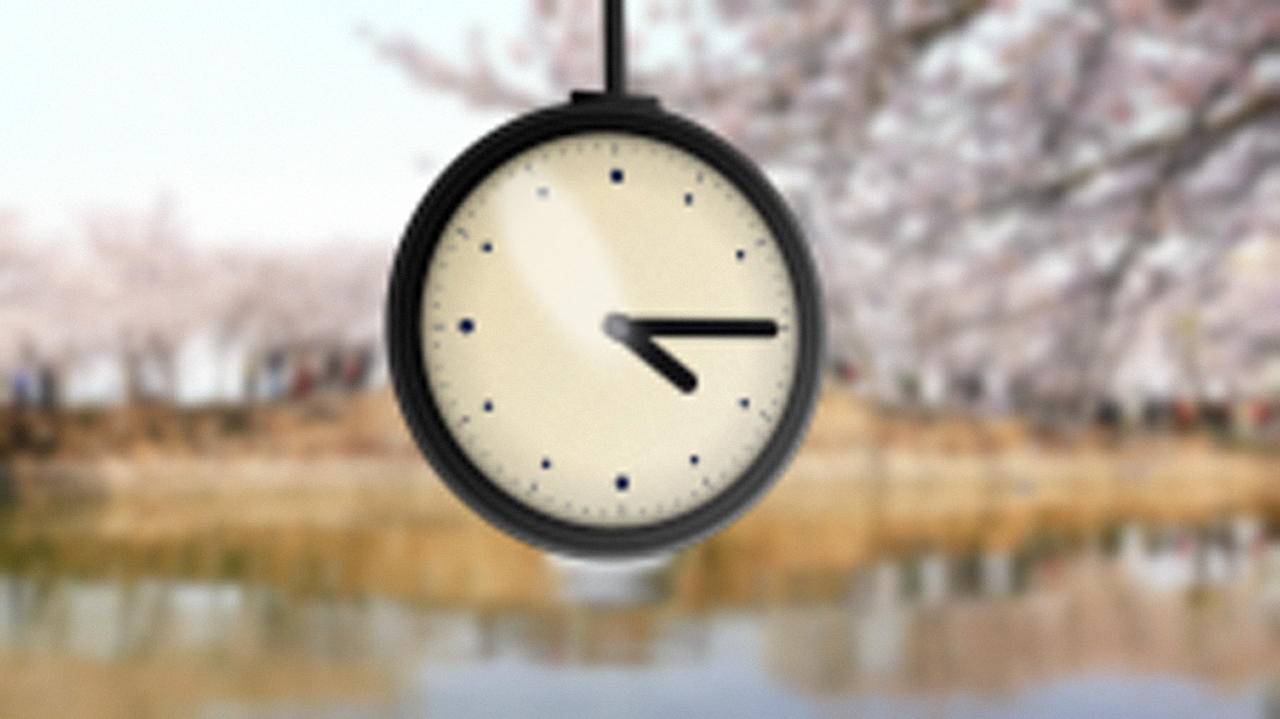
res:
4:15
